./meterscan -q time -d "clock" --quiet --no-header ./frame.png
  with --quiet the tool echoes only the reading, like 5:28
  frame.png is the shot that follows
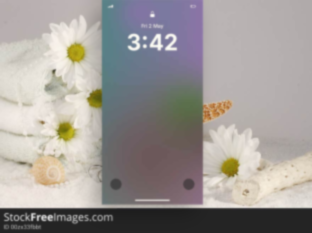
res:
3:42
